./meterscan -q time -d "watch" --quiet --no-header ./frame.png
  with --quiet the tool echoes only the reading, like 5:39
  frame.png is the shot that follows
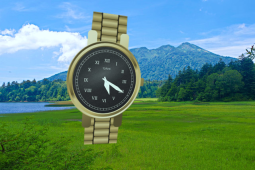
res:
5:20
